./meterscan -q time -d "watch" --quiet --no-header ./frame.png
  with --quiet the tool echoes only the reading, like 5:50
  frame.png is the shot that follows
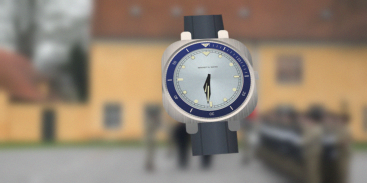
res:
6:31
